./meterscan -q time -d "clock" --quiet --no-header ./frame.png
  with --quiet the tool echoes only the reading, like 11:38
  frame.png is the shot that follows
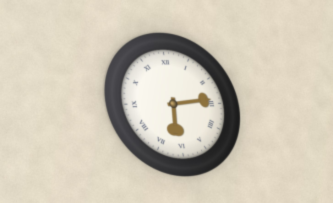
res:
6:14
